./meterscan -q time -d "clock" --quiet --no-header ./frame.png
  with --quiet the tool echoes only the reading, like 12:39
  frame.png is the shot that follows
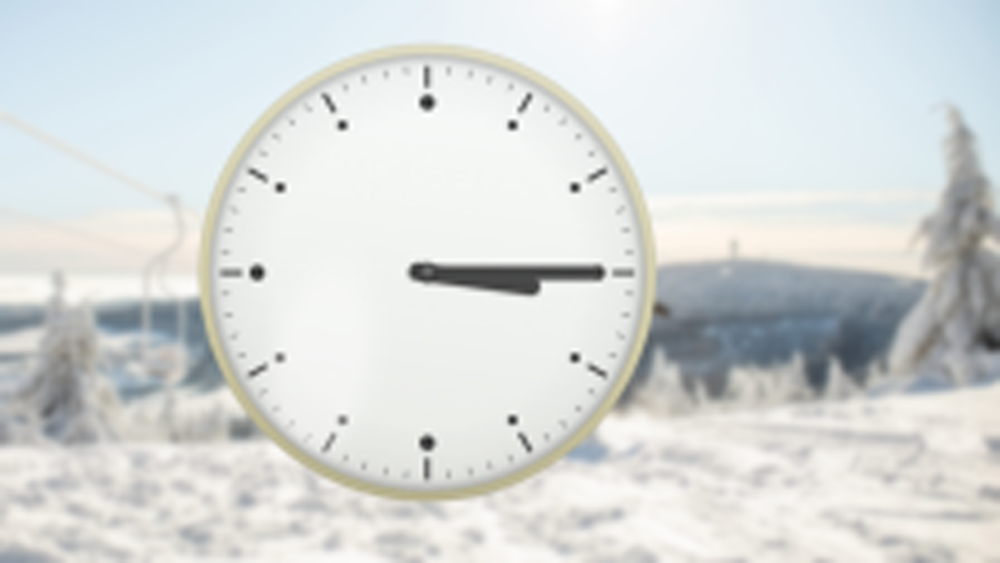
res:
3:15
